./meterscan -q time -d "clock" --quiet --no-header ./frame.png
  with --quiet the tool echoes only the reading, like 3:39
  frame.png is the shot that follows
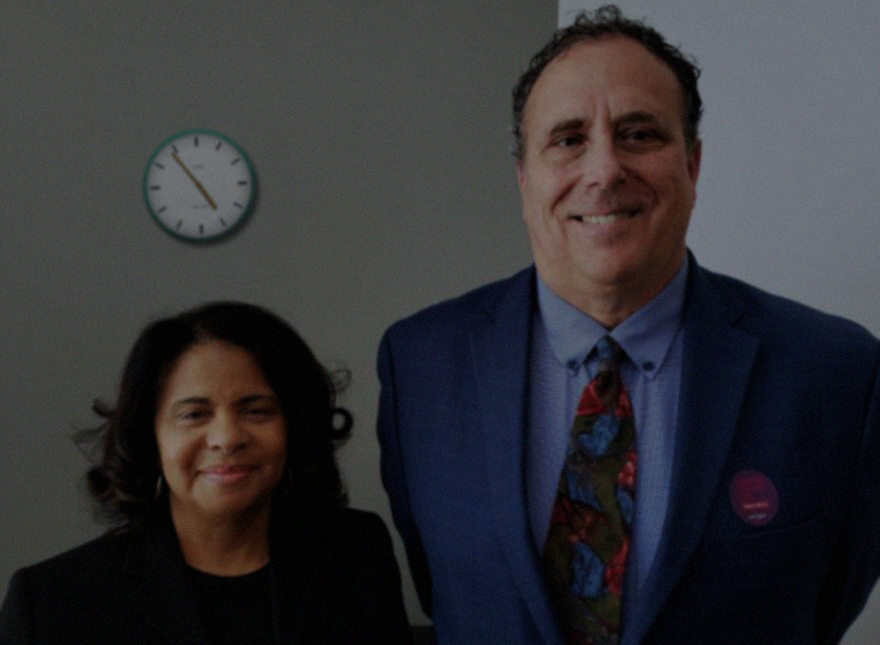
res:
4:54
